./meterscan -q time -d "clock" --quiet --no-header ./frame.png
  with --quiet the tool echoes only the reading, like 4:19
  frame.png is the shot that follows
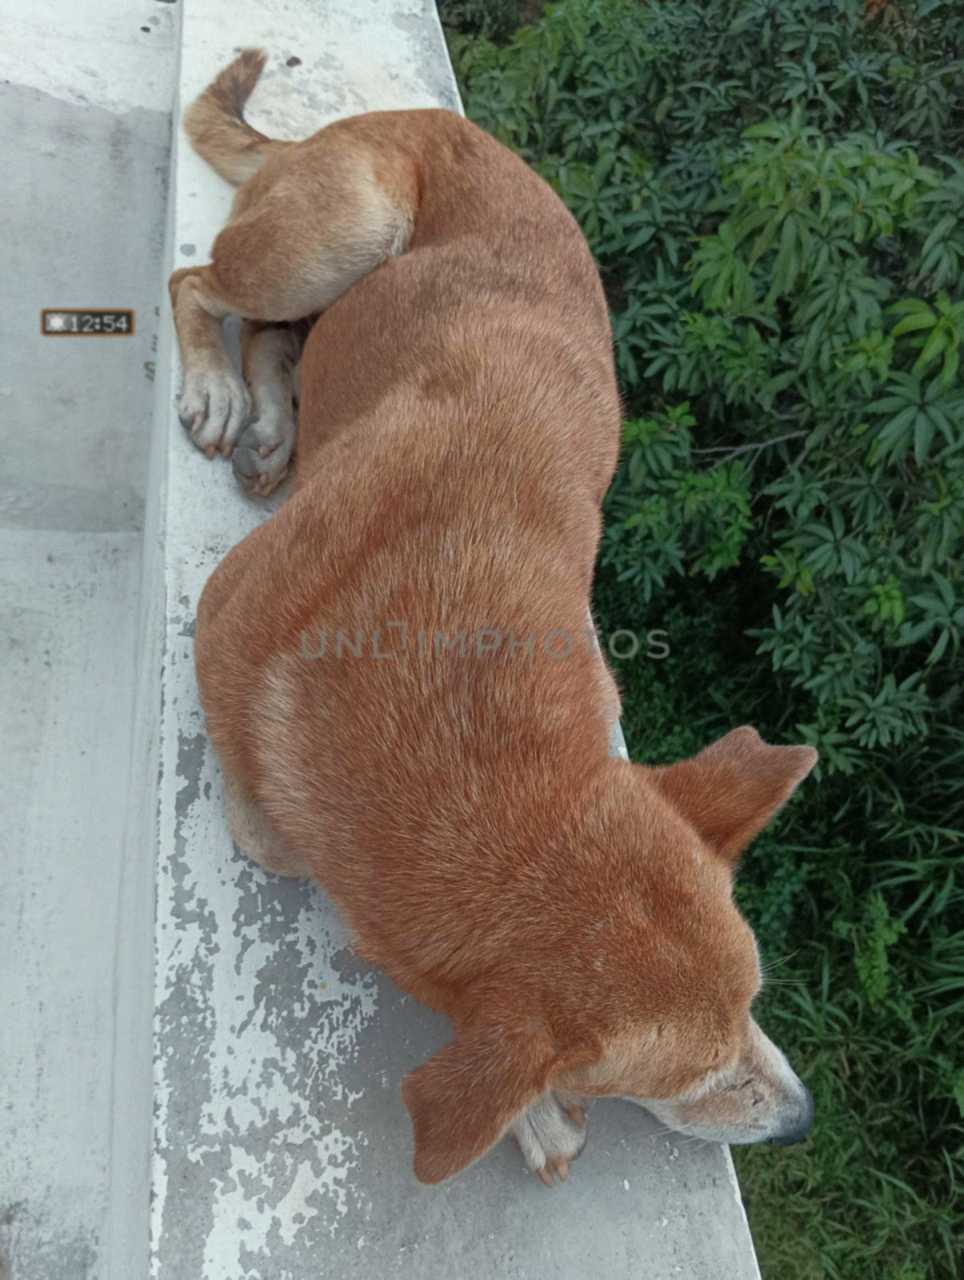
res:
12:54
